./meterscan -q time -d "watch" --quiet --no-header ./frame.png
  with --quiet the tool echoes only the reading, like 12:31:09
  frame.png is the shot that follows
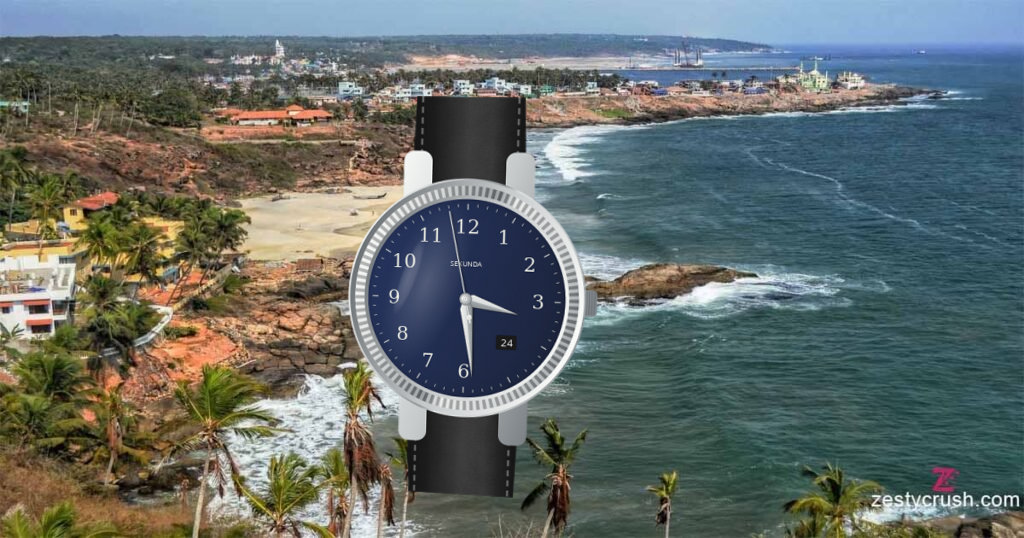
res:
3:28:58
